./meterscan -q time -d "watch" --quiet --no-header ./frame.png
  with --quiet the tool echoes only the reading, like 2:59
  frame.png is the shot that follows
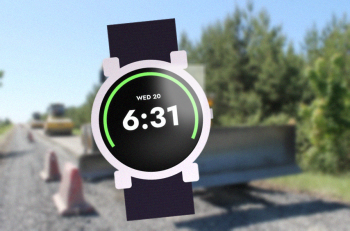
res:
6:31
